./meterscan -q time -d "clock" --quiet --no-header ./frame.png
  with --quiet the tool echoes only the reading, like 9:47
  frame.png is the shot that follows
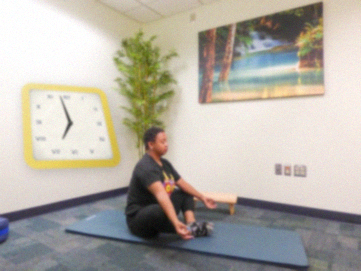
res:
6:58
